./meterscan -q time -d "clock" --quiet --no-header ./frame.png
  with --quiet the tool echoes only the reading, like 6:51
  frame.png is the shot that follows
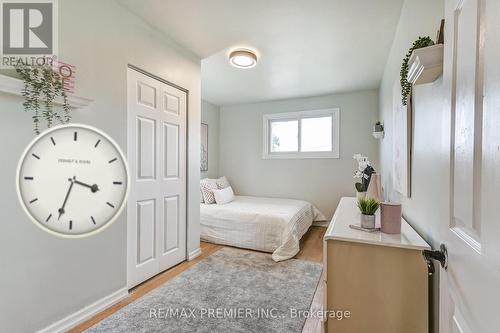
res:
3:33
